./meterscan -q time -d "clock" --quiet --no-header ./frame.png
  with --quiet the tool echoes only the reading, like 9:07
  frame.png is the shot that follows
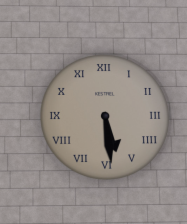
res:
5:29
